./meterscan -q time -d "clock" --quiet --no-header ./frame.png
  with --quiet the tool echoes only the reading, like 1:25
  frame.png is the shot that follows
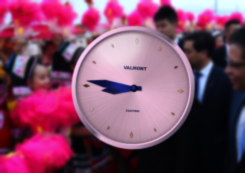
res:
8:46
